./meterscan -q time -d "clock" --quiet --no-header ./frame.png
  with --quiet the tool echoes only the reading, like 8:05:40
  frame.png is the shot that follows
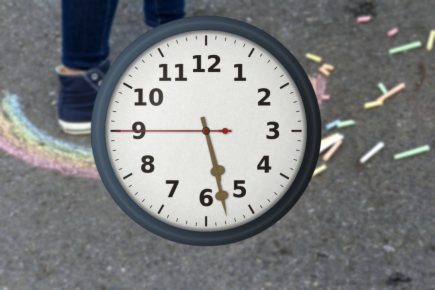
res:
5:27:45
